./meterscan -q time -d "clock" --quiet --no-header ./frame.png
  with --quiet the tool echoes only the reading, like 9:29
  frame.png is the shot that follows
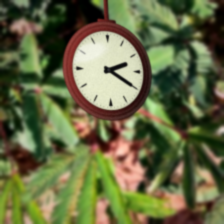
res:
2:20
